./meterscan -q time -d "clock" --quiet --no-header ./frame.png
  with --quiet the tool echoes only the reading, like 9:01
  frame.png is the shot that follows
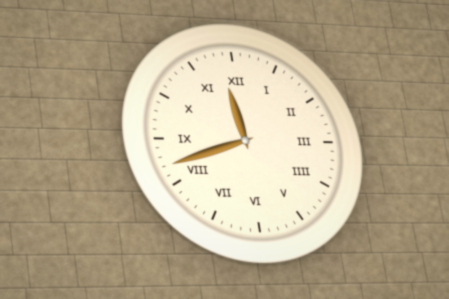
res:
11:42
